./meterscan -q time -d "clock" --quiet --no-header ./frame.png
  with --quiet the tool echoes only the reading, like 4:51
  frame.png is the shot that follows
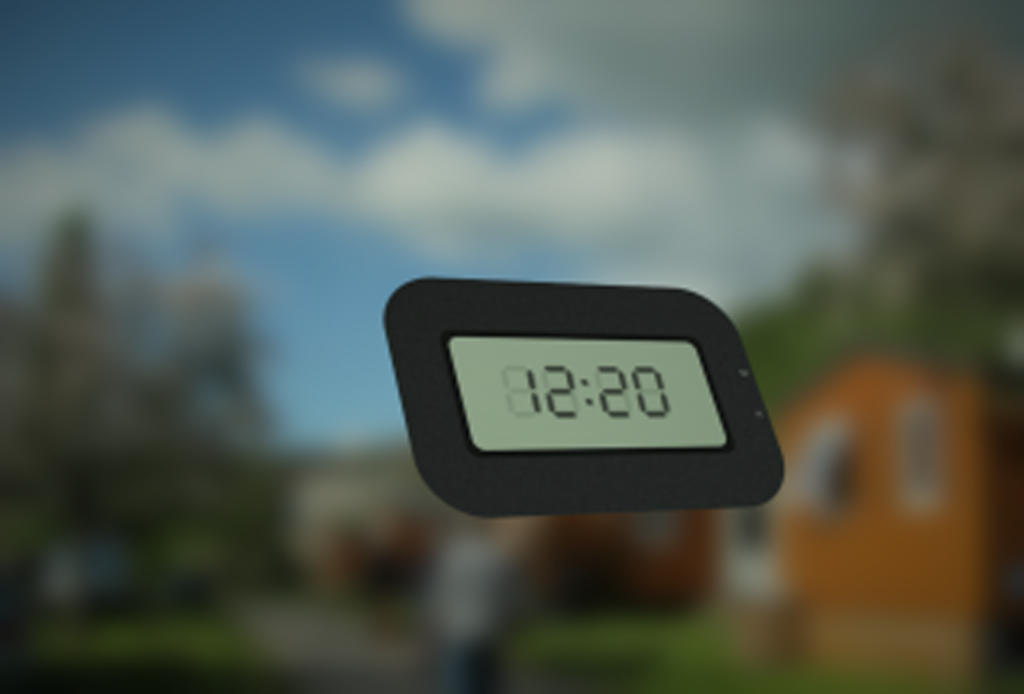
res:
12:20
